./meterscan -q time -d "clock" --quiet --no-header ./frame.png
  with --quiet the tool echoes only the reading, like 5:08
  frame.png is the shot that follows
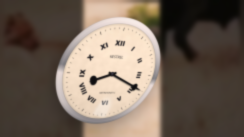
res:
8:19
